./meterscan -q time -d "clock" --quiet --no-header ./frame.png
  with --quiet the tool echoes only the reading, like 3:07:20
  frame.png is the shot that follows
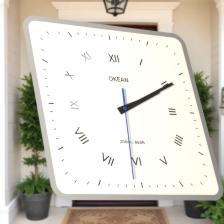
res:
2:10:31
